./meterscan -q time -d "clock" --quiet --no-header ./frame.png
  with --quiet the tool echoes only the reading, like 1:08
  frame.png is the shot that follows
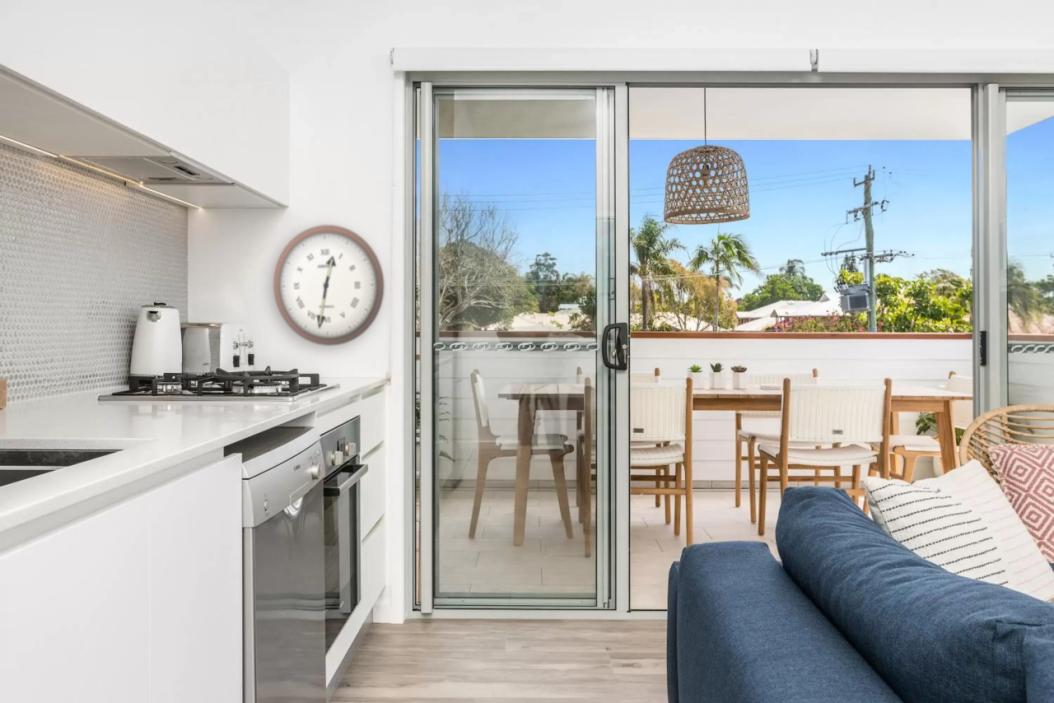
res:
12:32
